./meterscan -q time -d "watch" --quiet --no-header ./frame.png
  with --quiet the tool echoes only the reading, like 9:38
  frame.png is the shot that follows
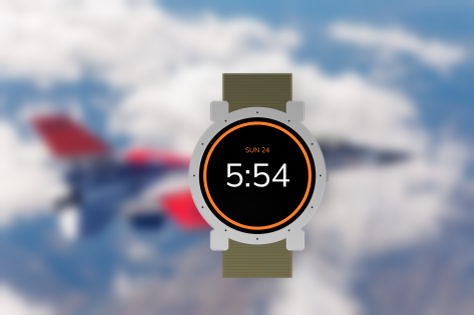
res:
5:54
